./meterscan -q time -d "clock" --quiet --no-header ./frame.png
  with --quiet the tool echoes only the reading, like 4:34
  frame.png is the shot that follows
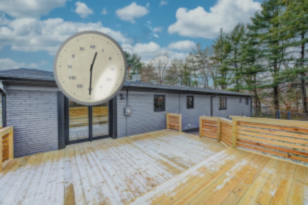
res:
12:30
